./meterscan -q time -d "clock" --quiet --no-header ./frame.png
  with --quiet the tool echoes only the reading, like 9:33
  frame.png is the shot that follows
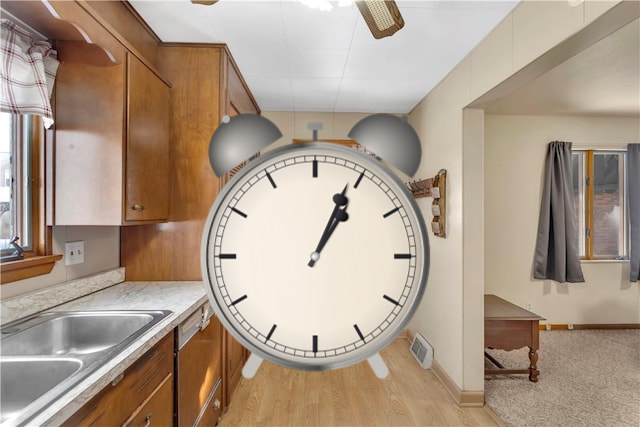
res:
1:04
